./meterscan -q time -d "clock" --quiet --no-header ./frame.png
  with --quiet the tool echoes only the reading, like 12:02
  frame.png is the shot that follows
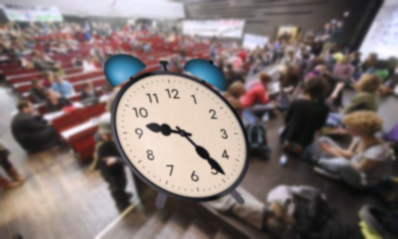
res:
9:24
